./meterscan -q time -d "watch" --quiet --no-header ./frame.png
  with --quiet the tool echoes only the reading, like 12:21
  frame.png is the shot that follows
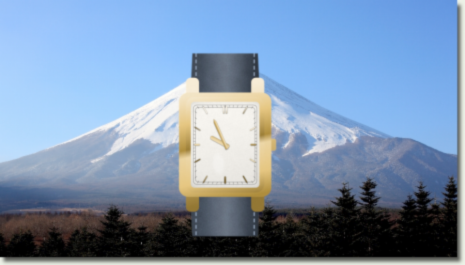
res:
9:56
